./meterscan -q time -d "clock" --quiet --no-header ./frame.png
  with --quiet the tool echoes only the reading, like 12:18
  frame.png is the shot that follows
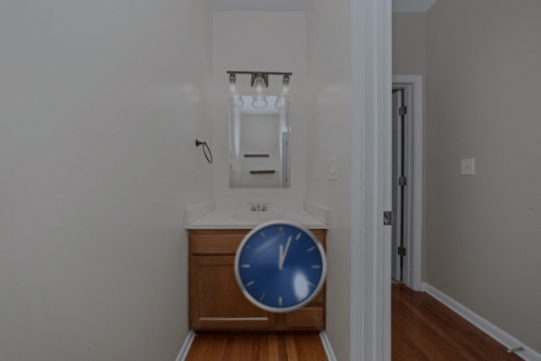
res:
12:03
